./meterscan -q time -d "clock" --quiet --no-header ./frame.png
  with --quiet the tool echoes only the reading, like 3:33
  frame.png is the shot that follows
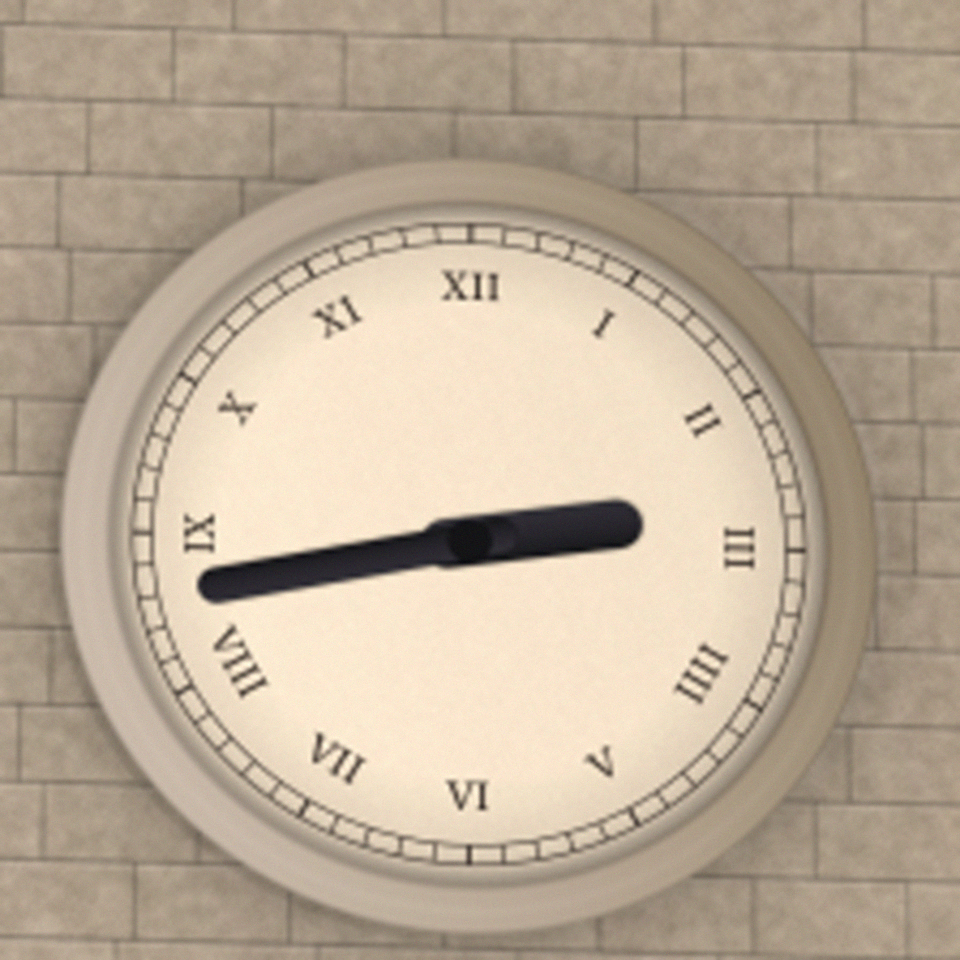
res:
2:43
